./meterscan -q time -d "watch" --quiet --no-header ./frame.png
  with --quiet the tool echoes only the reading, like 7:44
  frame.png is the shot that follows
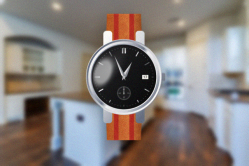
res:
12:56
